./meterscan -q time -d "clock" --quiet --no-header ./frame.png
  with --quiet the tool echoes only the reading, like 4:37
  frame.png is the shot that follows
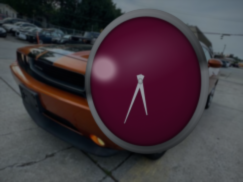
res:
5:34
